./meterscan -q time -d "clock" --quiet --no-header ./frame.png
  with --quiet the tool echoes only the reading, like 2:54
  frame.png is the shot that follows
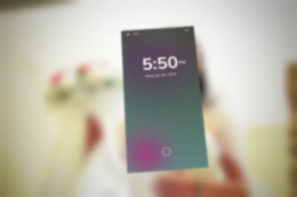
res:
5:50
